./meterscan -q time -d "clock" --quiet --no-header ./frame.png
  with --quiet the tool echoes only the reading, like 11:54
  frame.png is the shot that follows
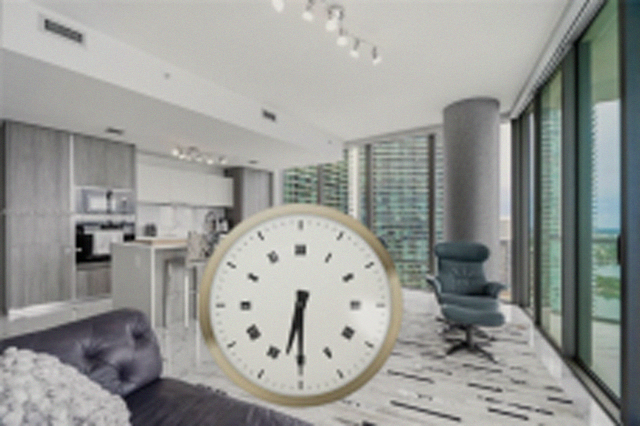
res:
6:30
